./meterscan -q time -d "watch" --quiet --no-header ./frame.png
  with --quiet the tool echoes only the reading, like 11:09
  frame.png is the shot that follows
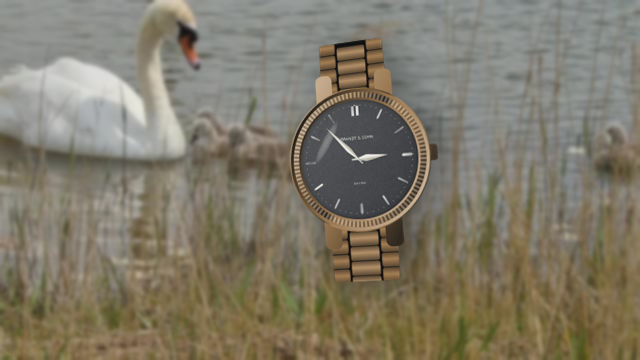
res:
2:53
